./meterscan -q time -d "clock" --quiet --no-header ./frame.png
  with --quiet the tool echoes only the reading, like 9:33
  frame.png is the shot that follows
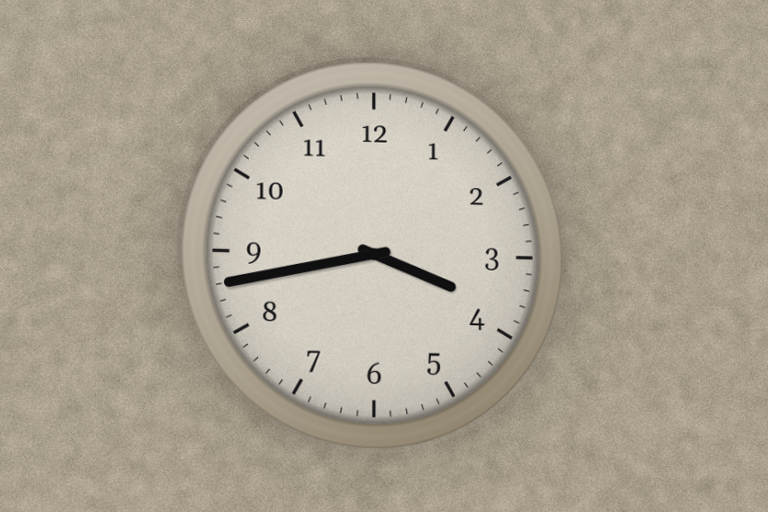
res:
3:43
